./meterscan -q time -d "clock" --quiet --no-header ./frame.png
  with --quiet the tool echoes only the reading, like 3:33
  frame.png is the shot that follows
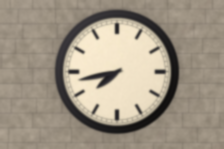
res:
7:43
